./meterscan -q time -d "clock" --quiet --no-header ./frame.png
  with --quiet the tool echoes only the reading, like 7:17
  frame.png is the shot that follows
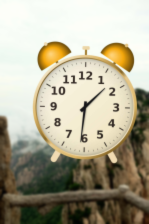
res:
1:31
